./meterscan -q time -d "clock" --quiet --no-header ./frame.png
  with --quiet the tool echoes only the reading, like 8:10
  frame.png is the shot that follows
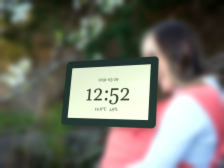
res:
12:52
